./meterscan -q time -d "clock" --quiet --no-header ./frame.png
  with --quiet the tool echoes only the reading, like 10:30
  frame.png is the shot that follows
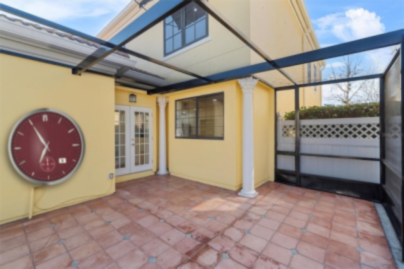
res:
6:55
